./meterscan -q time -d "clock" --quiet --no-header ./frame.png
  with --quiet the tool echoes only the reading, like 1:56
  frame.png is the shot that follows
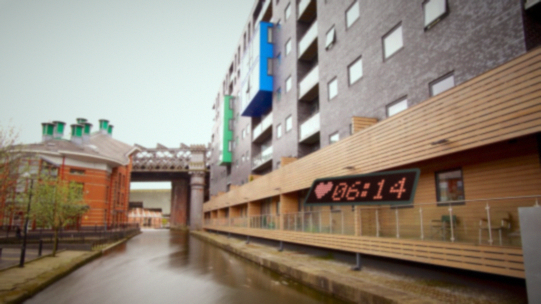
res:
6:14
